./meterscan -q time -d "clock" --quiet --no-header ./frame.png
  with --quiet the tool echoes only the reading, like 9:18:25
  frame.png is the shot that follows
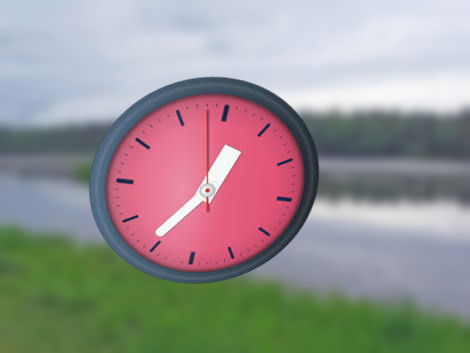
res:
12:35:58
